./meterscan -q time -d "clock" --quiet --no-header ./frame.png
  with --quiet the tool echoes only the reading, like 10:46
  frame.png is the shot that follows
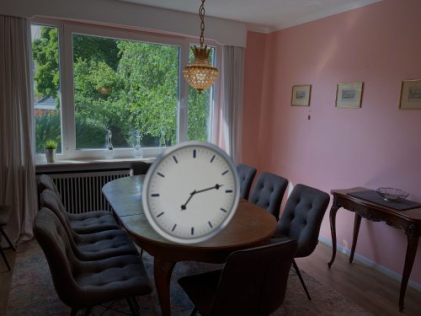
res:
7:13
